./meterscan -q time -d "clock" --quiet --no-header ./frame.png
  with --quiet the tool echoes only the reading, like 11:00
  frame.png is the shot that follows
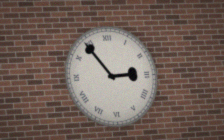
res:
2:54
